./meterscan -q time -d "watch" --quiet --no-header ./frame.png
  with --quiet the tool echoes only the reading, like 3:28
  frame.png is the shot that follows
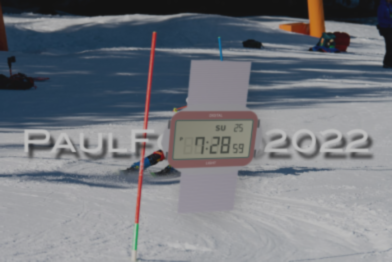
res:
7:28
